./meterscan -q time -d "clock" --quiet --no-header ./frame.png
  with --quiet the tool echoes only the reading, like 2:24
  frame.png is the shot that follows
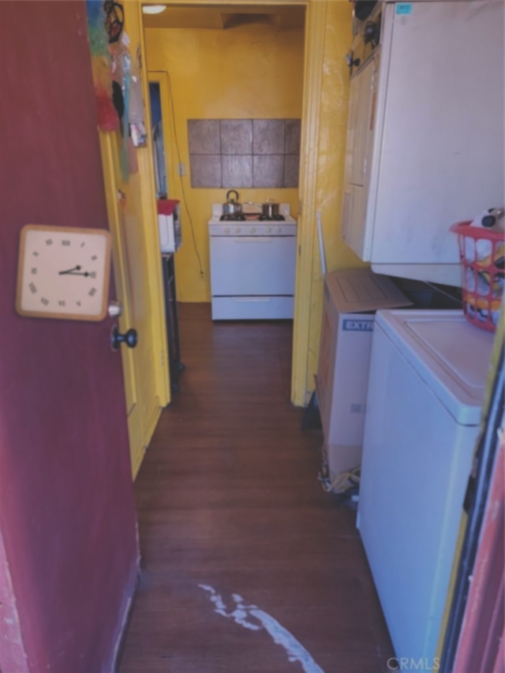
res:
2:15
